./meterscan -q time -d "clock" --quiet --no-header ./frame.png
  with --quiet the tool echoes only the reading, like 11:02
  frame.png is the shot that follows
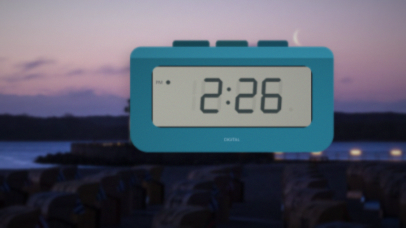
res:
2:26
